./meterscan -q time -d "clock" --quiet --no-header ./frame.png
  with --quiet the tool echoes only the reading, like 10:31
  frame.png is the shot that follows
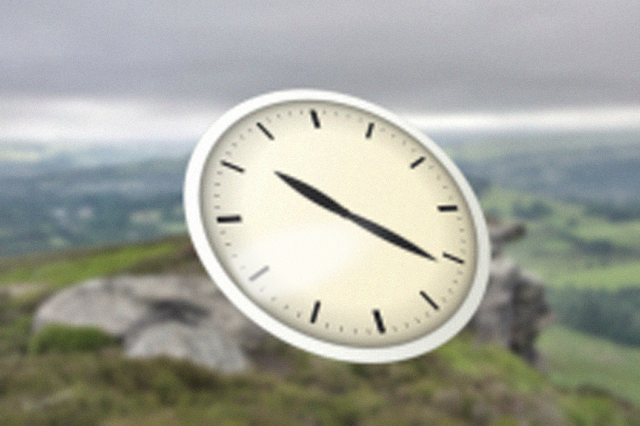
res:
10:21
